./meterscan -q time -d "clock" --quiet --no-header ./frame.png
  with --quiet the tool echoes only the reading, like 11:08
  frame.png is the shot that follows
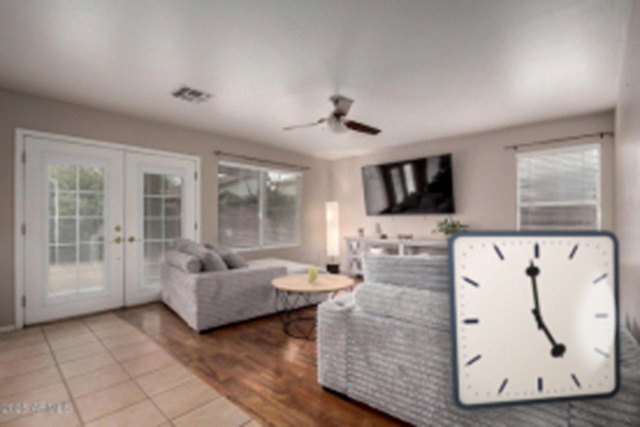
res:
4:59
